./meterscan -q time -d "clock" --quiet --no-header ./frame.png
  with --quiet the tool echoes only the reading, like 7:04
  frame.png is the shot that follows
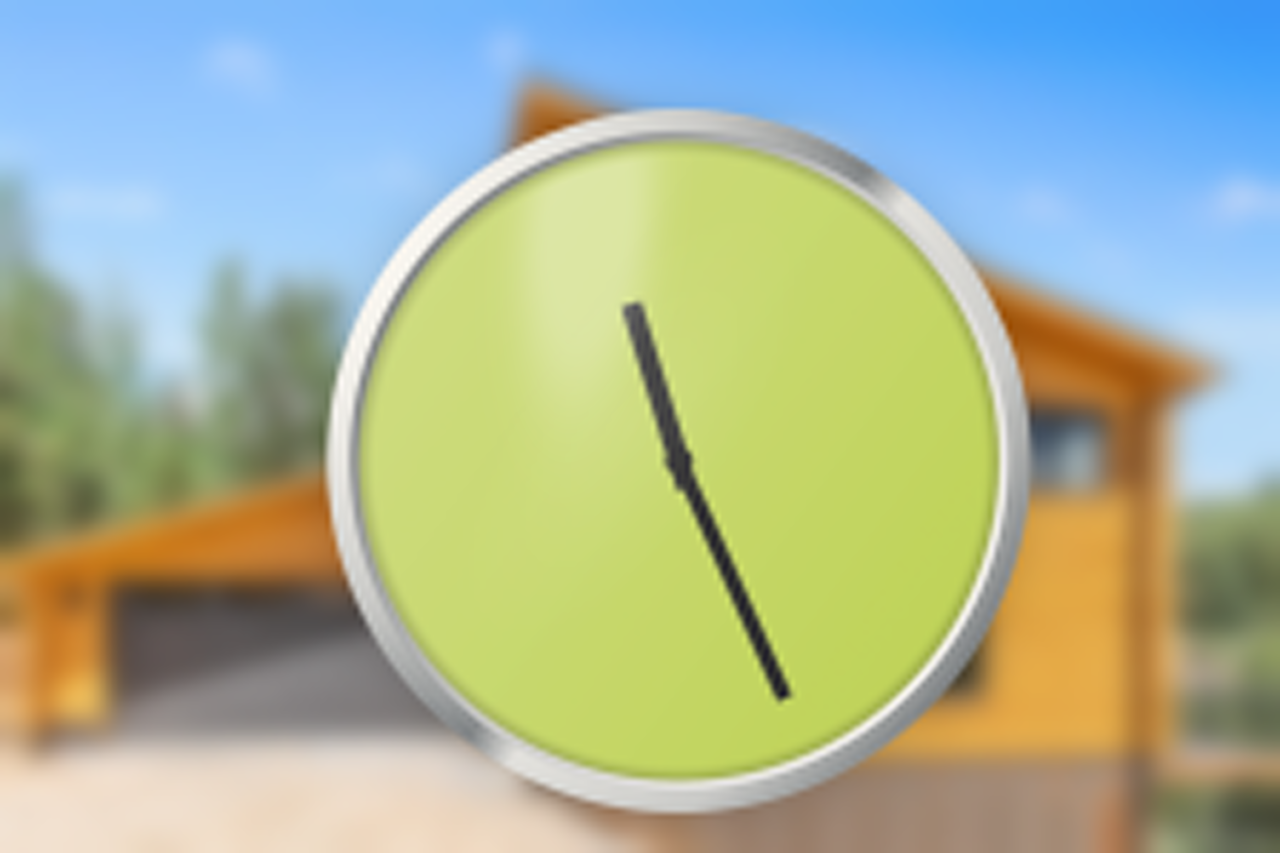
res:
11:26
